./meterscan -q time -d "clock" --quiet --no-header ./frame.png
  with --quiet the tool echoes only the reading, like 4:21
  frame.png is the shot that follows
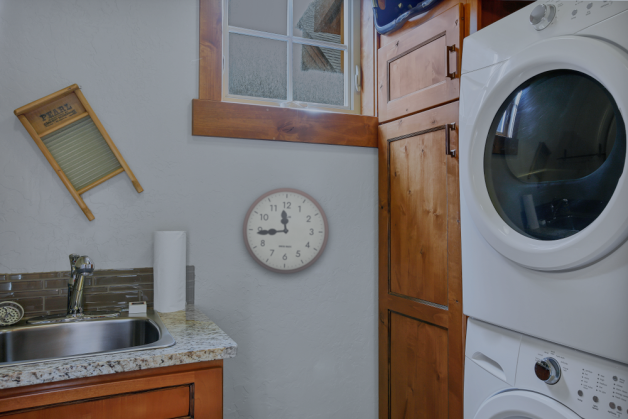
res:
11:44
